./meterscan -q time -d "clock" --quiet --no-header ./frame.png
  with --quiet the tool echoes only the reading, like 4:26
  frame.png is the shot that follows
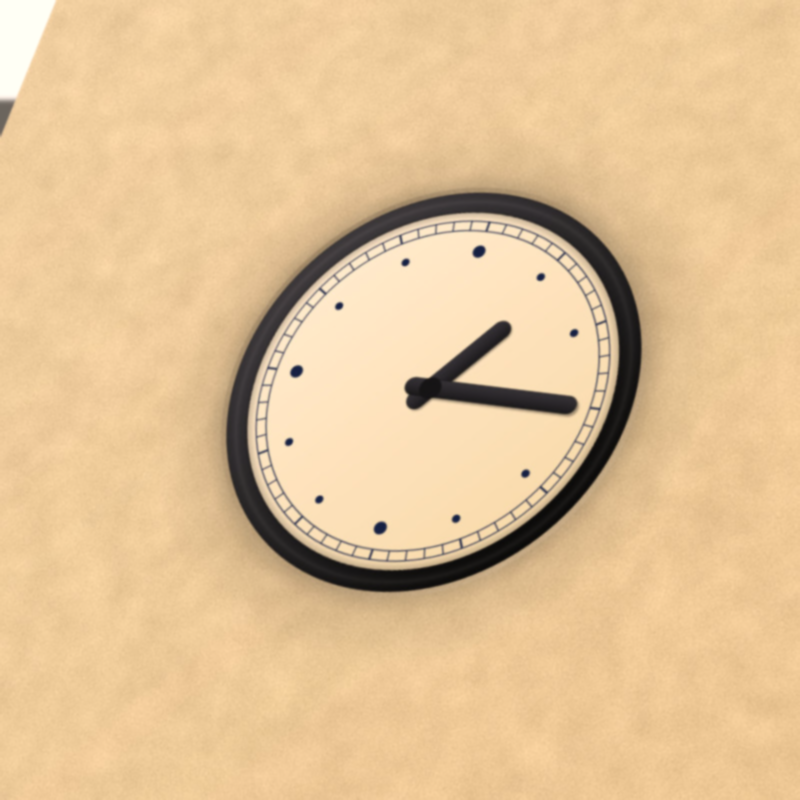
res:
1:15
